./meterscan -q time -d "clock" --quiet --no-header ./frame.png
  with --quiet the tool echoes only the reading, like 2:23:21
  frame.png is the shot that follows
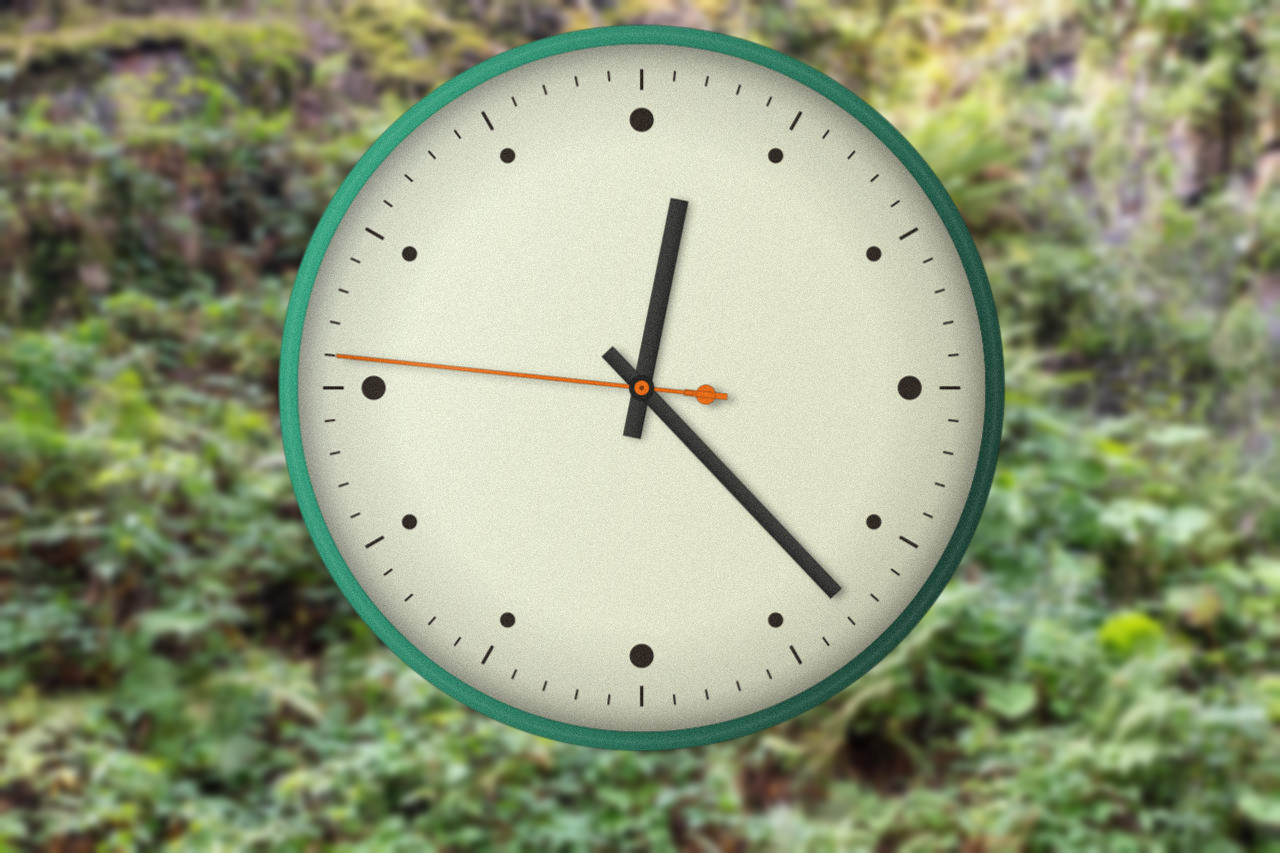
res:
12:22:46
